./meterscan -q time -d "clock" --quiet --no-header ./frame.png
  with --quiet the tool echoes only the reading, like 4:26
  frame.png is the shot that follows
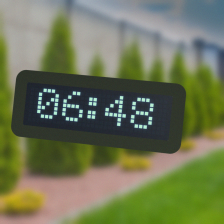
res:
6:48
